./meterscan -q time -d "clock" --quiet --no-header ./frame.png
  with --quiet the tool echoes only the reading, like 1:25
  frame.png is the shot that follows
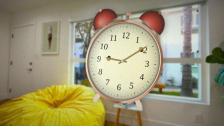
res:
9:09
